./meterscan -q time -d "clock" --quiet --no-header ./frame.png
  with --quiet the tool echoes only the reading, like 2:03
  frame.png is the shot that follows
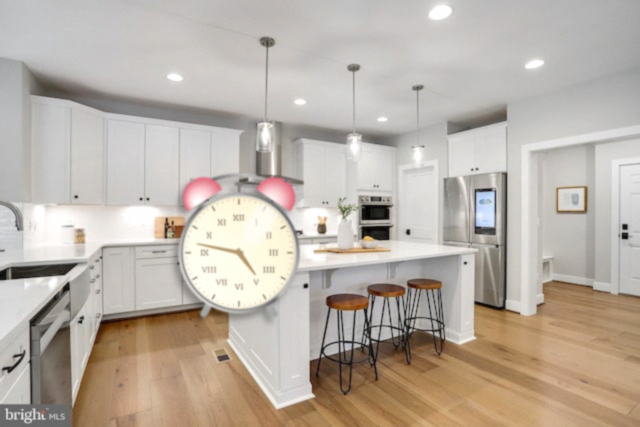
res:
4:47
